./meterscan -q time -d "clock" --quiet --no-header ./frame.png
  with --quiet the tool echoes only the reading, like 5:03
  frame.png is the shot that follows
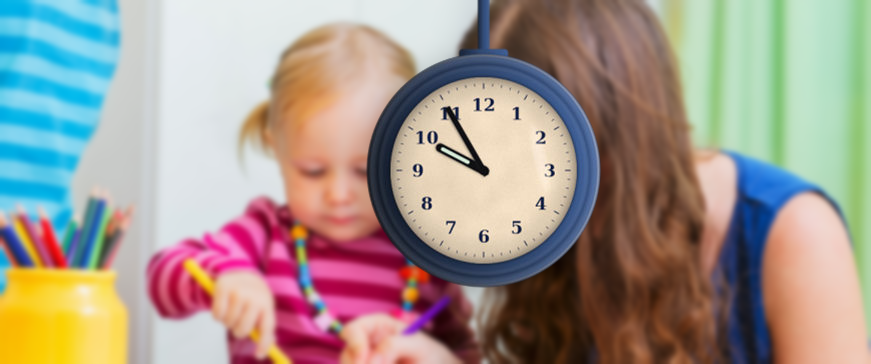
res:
9:55
